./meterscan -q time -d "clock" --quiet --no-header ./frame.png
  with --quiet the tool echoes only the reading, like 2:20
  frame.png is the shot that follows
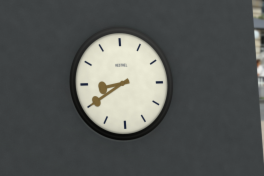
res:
8:40
